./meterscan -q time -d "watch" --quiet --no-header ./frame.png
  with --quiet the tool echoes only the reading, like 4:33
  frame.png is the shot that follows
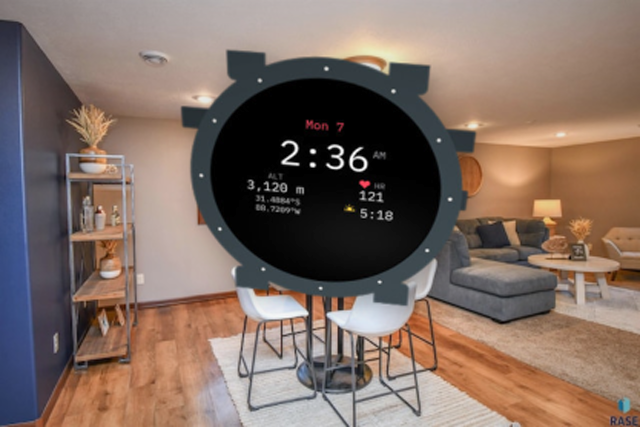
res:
2:36
